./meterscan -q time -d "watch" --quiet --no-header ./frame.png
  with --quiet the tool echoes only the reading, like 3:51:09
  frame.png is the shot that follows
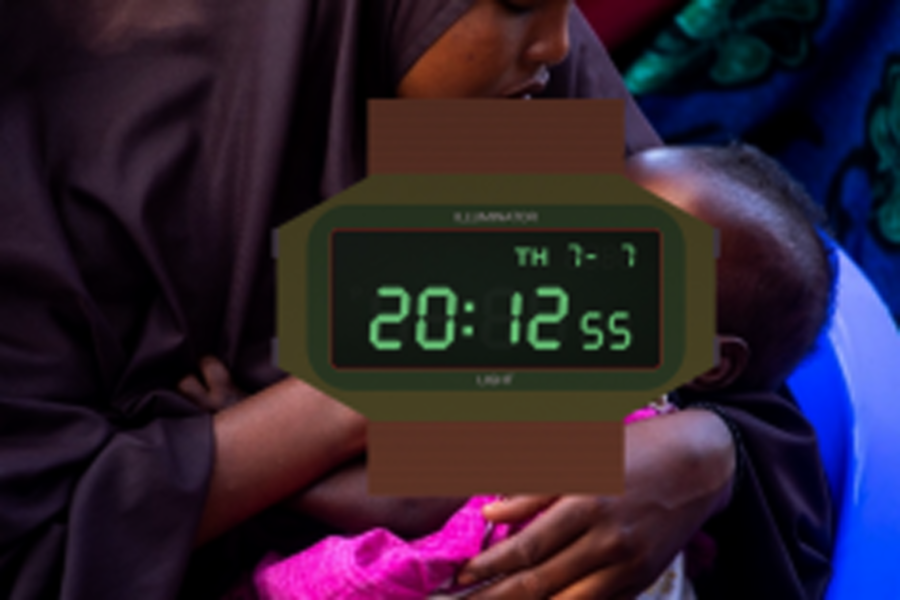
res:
20:12:55
